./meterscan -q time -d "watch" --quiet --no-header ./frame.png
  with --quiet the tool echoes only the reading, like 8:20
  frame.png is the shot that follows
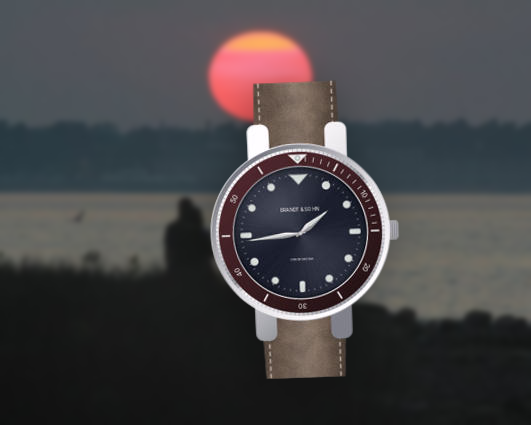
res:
1:44
